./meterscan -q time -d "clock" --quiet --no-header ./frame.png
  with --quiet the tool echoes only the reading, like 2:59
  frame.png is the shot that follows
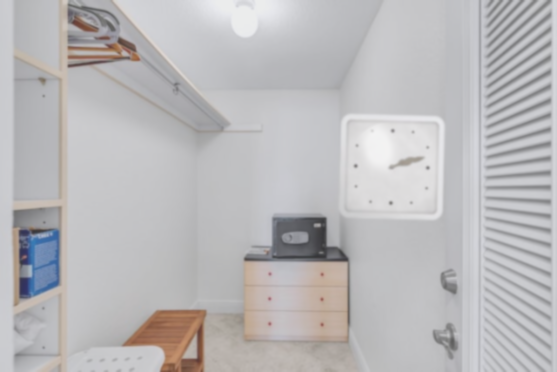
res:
2:12
